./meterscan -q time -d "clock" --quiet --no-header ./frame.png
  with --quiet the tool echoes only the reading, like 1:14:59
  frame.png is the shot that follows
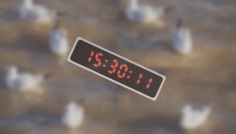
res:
15:30:11
